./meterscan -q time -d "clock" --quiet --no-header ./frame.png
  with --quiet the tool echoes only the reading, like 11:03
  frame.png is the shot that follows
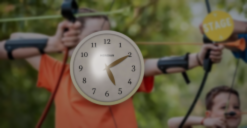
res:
5:10
